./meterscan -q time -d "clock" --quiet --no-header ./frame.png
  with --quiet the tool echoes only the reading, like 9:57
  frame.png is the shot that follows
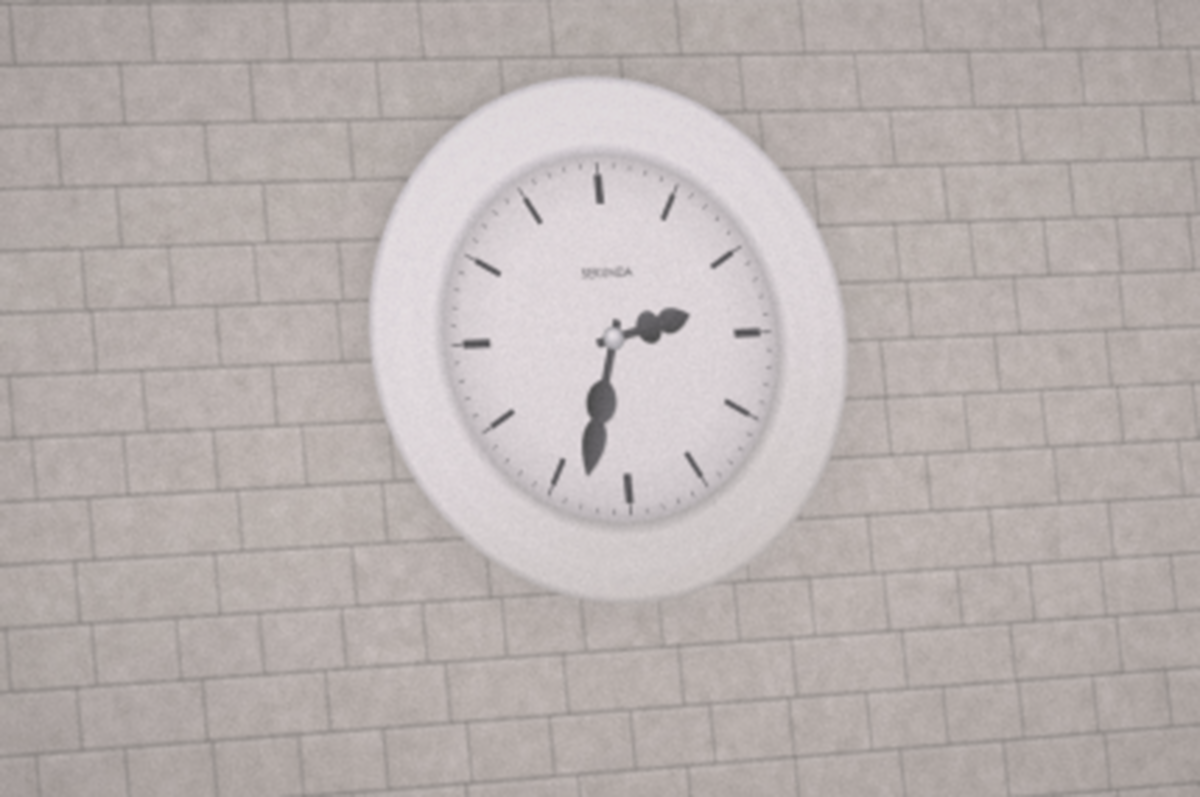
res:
2:33
